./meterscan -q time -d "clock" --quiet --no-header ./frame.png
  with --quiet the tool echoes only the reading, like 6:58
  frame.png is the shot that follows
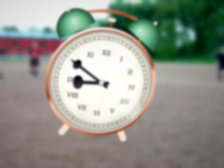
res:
8:50
